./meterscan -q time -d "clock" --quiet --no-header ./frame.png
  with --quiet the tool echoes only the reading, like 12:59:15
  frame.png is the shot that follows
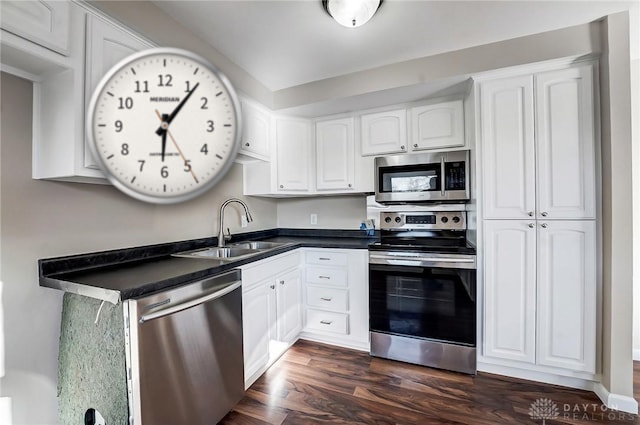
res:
6:06:25
